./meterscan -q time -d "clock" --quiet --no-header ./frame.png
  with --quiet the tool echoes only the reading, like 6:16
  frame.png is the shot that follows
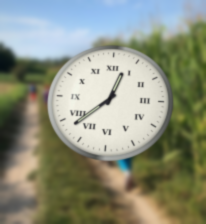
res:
12:38
